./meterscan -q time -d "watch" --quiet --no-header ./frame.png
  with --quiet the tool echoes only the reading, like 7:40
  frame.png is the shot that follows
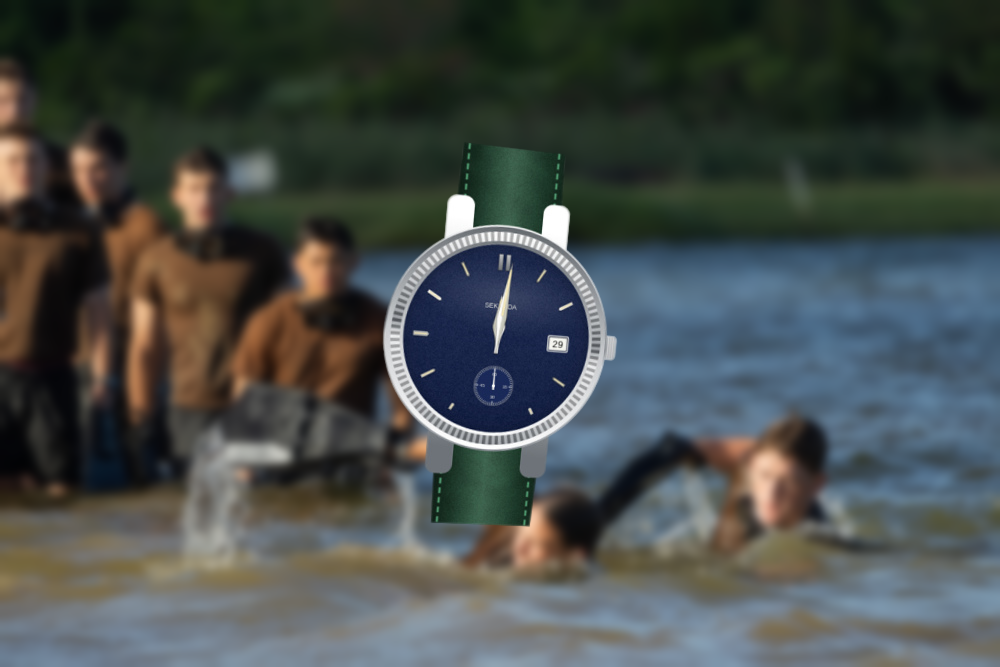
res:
12:01
